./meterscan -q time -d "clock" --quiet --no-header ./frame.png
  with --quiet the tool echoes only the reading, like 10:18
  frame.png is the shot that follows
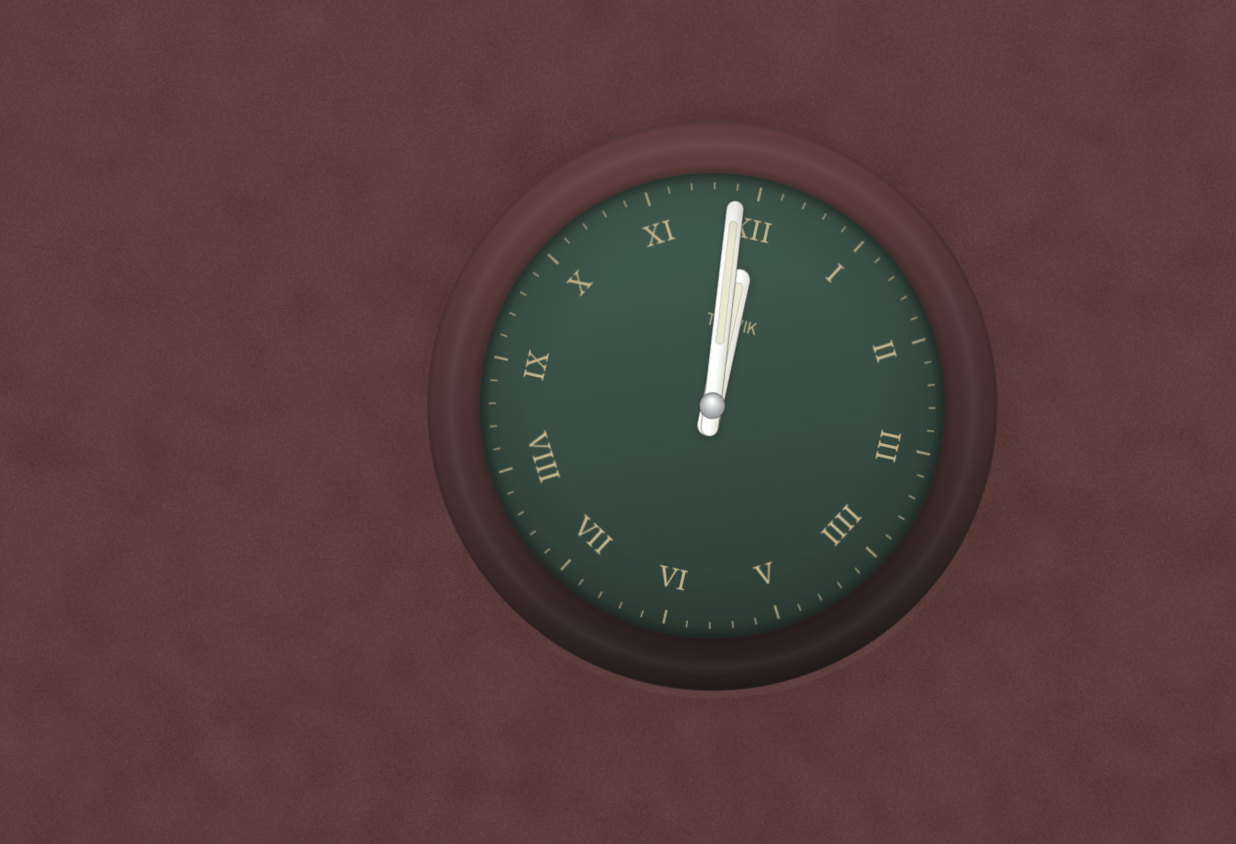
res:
11:59
